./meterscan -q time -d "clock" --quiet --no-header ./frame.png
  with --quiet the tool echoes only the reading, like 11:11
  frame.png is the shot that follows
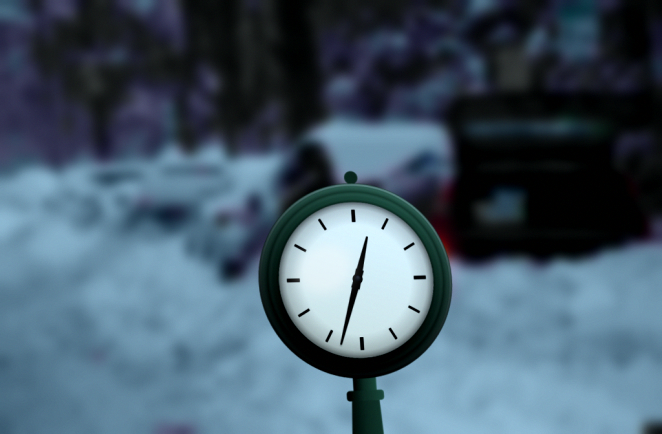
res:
12:33
